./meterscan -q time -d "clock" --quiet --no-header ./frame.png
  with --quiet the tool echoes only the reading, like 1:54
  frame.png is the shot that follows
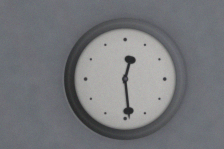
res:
12:29
